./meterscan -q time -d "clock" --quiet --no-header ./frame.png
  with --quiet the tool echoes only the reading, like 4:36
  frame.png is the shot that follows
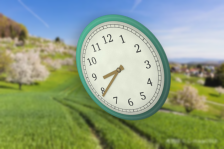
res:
8:39
